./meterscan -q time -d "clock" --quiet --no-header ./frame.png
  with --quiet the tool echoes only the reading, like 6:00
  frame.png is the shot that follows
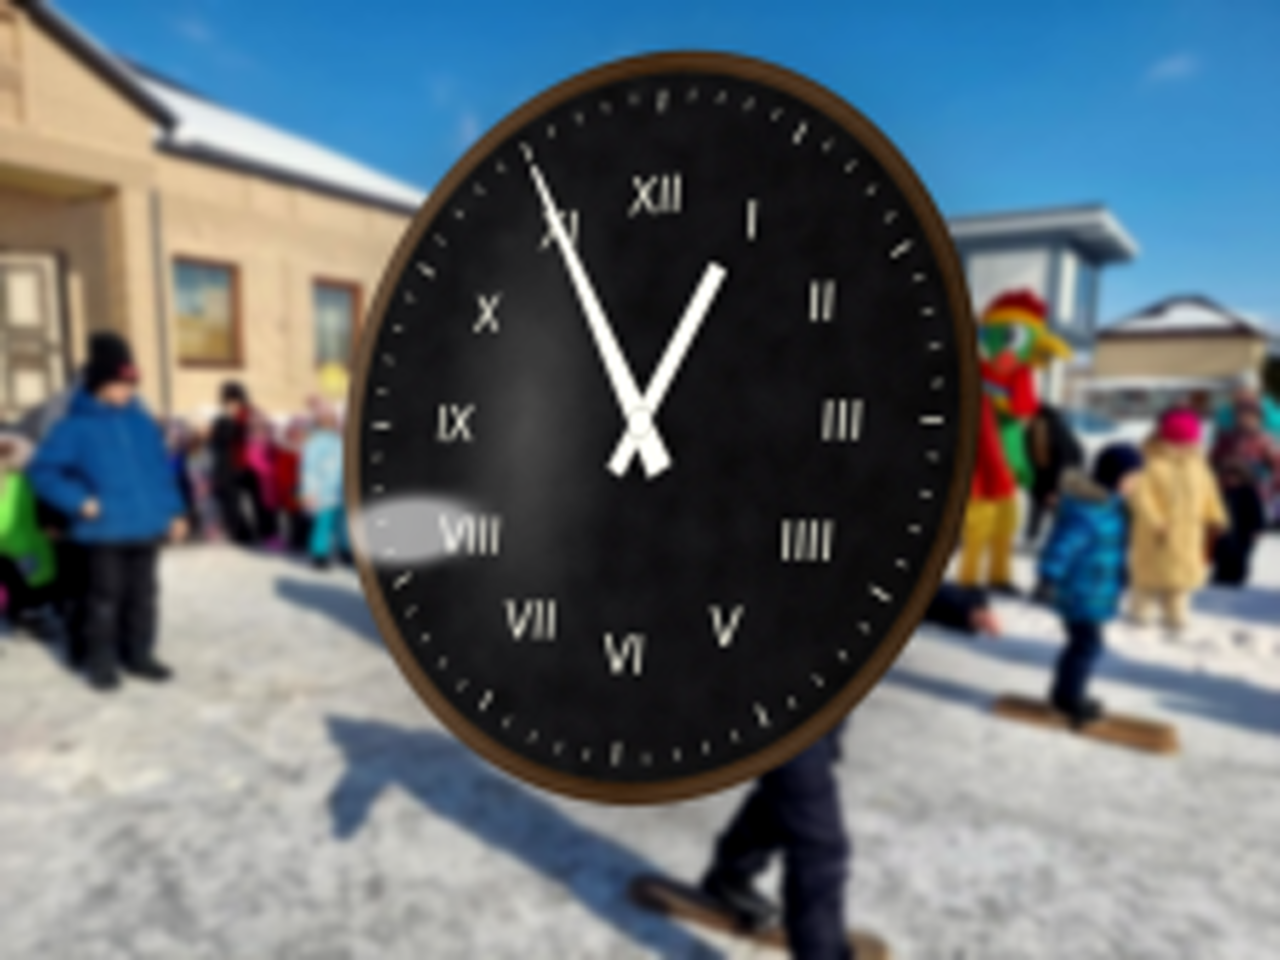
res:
12:55
